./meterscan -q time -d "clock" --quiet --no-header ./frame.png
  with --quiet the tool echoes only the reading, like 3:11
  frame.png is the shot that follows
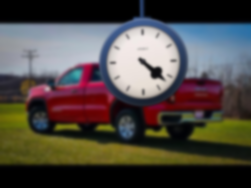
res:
4:22
